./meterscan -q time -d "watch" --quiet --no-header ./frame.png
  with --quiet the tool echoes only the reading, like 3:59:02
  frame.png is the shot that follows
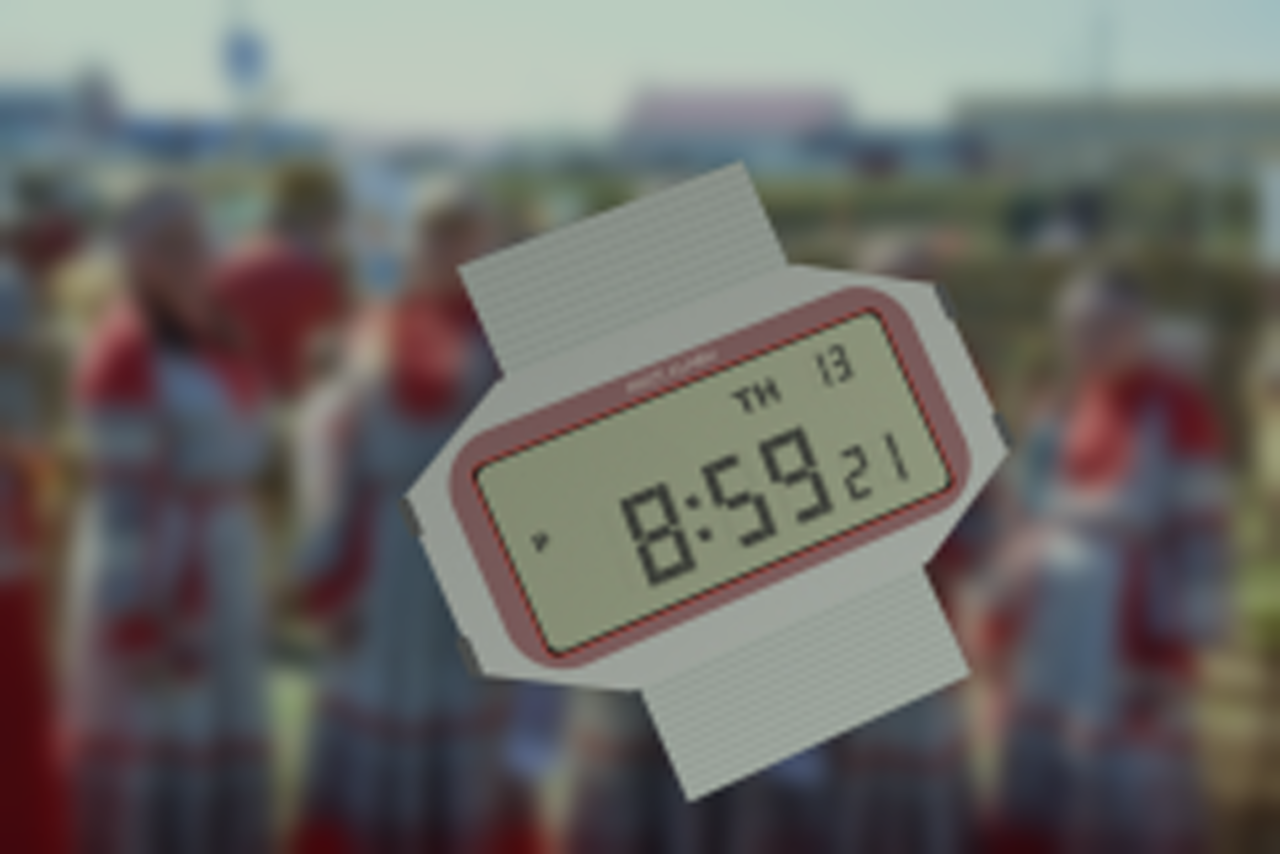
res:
8:59:21
